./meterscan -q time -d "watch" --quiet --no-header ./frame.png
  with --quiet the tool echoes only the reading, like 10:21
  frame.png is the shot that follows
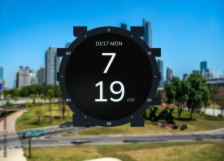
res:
7:19
